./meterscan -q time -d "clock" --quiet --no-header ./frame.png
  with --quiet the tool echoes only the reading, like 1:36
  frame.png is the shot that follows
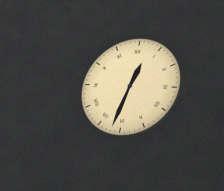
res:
12:32
